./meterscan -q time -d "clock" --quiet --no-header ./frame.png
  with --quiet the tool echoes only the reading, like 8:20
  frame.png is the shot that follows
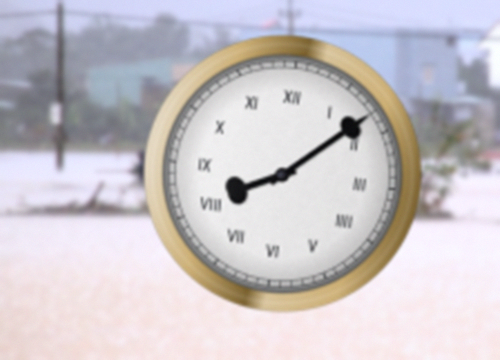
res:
8:08
